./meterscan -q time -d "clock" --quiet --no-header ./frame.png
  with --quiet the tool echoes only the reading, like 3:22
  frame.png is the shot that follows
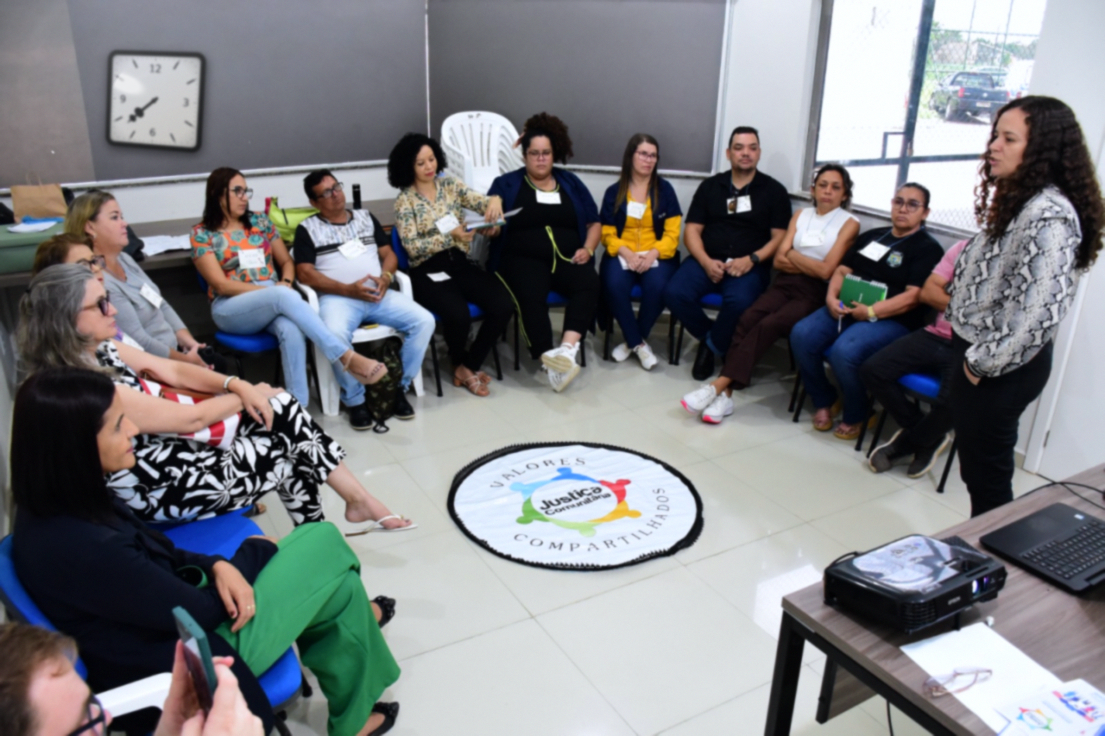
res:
7:38
